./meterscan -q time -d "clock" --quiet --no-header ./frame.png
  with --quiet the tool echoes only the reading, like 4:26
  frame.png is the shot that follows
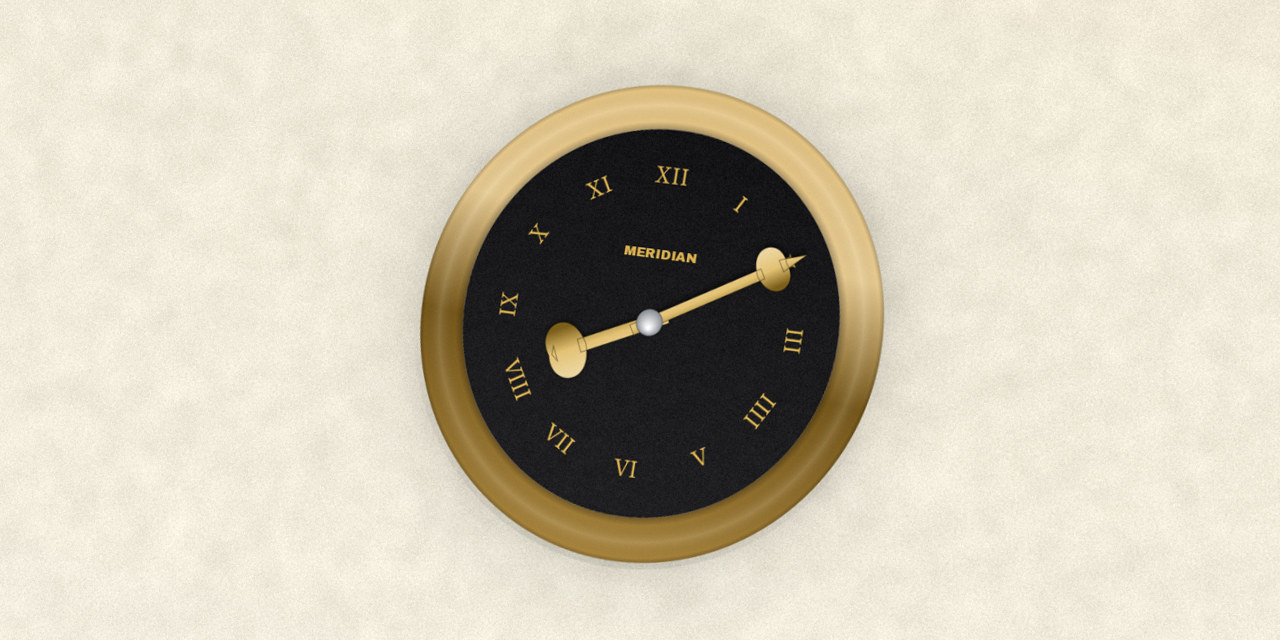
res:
8:10
